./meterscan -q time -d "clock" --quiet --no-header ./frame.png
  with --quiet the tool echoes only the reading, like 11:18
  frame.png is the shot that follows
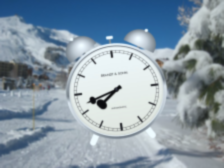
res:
7:42
